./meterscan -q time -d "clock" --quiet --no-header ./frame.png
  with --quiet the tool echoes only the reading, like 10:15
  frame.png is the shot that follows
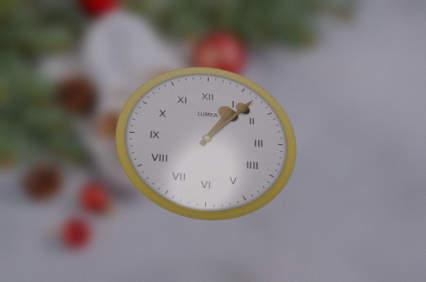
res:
1:07
